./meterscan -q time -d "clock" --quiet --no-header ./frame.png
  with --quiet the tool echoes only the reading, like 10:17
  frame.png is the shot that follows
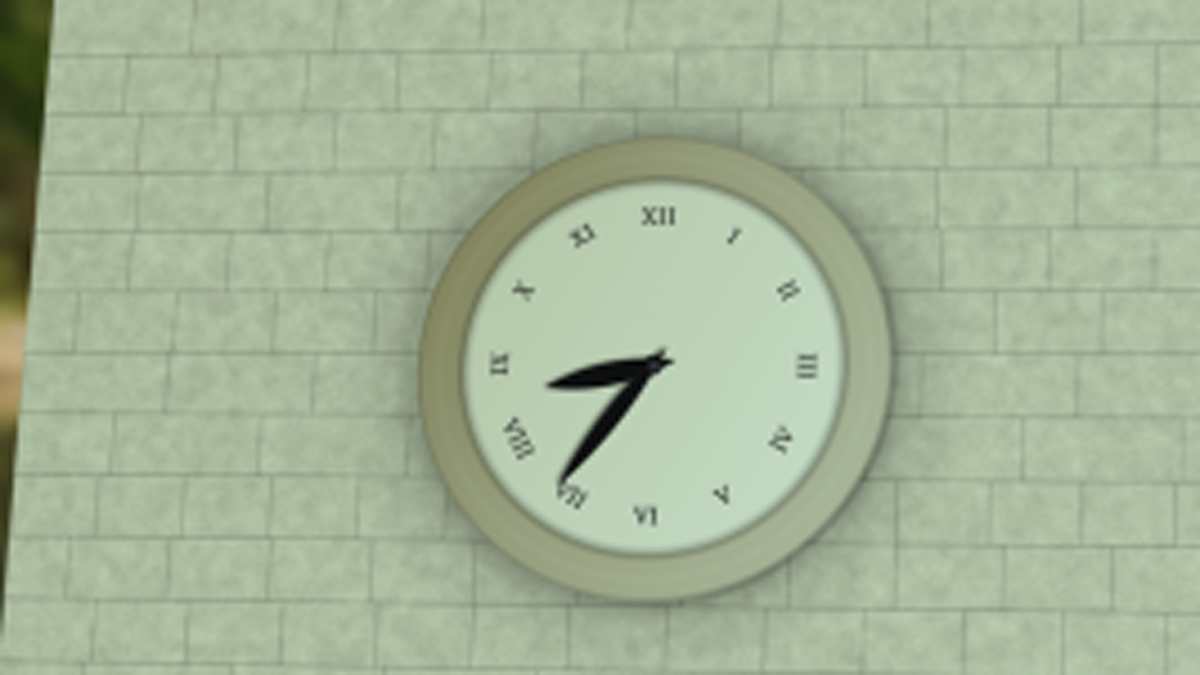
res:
8:36
